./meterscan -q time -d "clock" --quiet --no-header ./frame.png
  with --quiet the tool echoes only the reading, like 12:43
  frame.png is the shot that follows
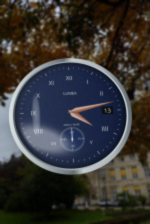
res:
4:13
